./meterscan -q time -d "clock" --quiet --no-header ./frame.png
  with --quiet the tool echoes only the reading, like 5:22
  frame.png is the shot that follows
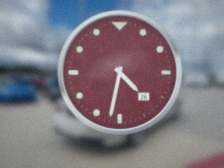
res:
4:32
